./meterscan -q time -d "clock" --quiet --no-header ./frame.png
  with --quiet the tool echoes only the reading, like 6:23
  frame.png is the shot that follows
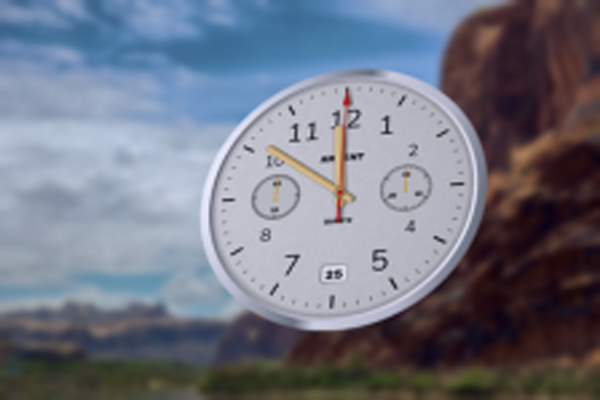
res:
11:51
